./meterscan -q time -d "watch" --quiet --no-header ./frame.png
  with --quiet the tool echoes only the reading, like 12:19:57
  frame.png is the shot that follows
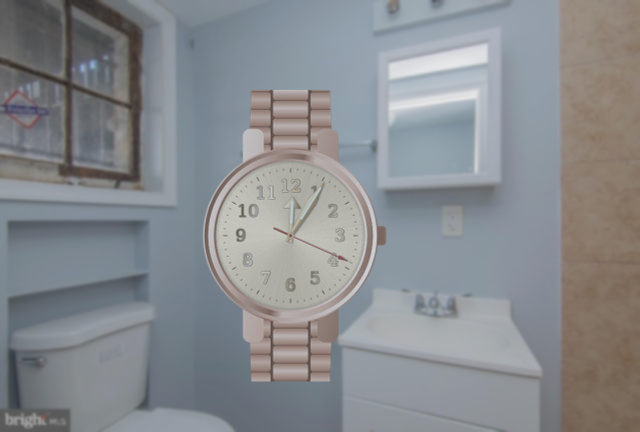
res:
12:05:19
